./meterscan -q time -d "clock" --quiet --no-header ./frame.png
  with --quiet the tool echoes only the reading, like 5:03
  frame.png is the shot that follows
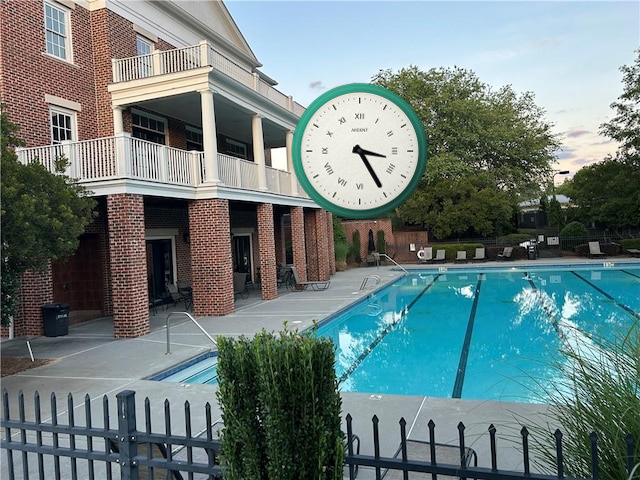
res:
3:25
